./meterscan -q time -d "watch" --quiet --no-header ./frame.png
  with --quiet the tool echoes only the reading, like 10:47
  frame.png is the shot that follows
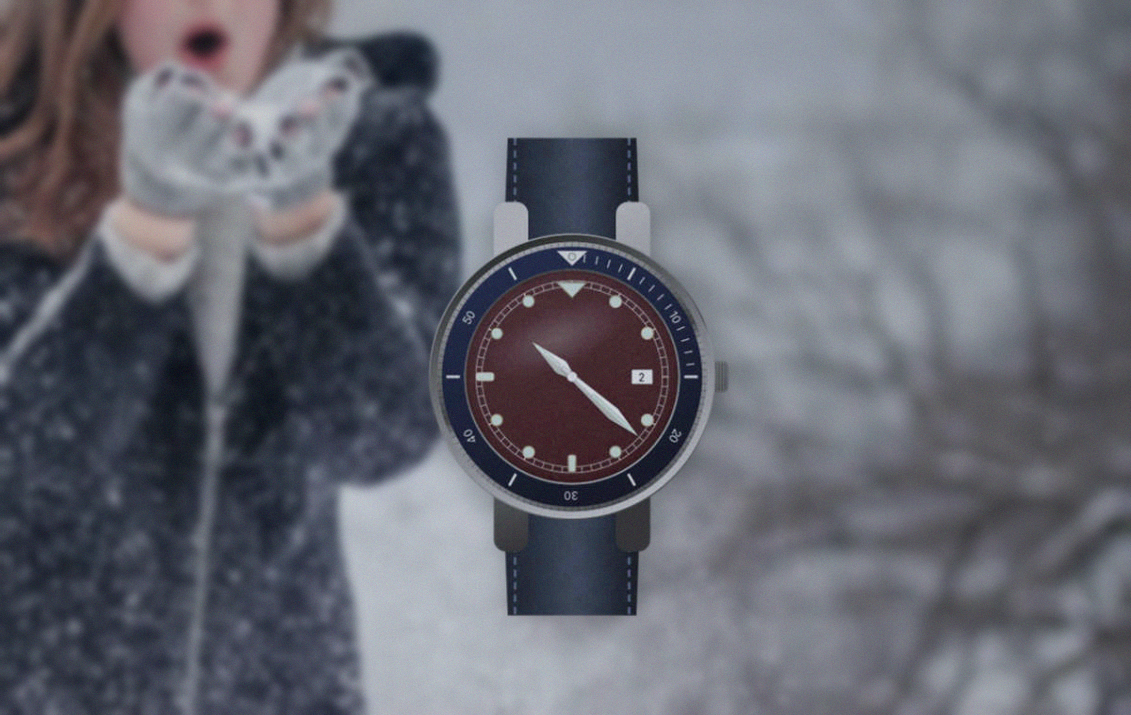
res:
10:22
